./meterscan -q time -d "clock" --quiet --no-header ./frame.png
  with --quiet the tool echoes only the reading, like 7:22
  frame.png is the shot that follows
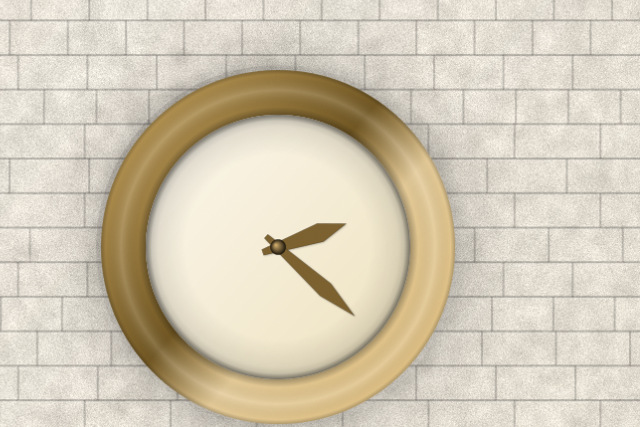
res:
2:22
